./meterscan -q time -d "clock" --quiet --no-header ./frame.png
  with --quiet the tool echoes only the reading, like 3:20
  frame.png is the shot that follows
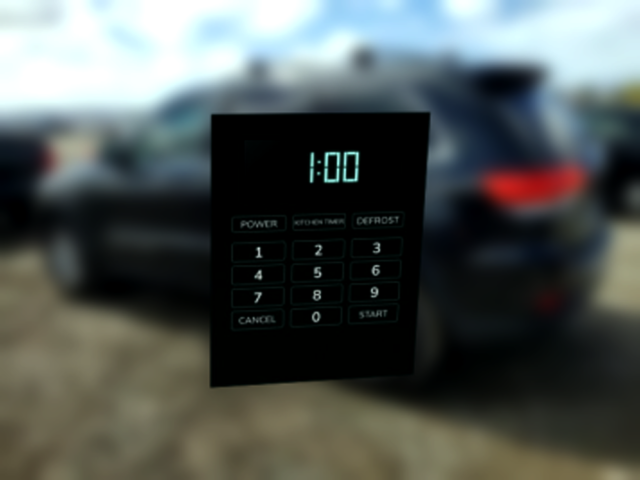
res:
1:00
